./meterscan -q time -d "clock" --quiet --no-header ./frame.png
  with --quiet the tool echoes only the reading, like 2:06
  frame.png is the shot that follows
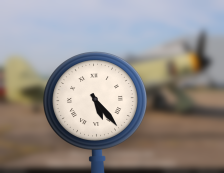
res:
5:24
